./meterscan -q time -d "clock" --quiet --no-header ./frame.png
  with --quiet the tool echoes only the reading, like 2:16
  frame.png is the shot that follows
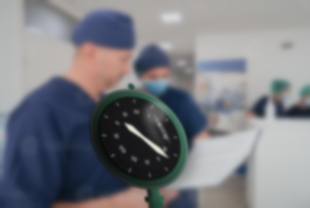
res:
10:22
